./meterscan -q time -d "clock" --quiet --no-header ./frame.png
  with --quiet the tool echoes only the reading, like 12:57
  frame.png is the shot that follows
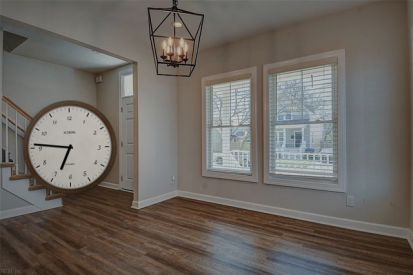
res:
6:46
